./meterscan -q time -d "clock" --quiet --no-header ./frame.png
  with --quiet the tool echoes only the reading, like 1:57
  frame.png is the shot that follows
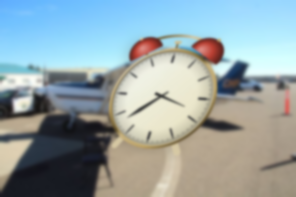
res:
3:38
